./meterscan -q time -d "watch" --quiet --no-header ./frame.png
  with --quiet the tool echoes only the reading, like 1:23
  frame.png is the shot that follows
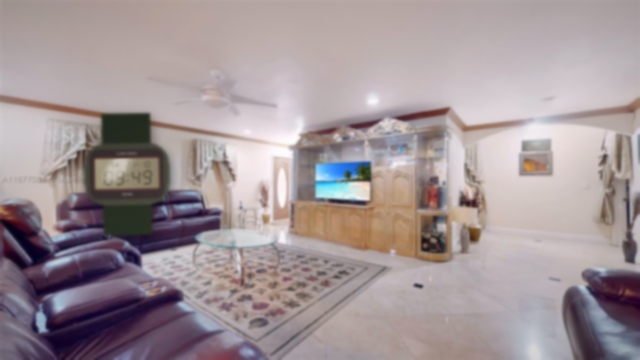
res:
9:49
